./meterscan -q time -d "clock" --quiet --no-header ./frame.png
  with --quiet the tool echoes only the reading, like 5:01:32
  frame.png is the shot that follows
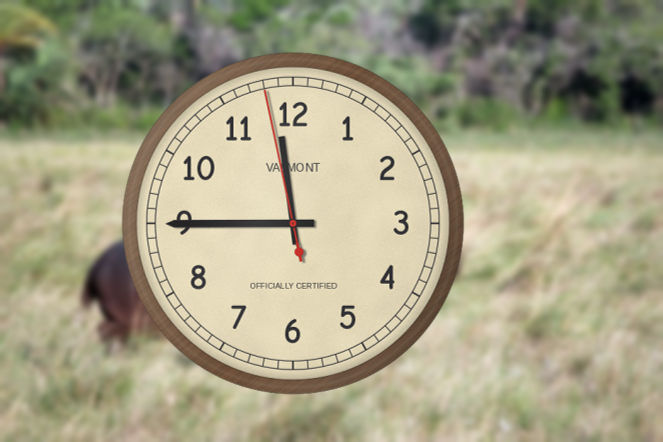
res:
11:44:58
